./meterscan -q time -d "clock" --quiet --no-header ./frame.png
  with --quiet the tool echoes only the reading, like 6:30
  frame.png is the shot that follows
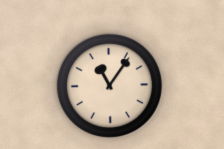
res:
11:06
